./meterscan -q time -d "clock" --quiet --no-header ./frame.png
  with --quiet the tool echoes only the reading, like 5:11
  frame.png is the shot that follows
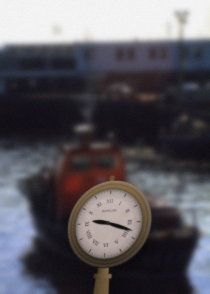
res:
9:18
